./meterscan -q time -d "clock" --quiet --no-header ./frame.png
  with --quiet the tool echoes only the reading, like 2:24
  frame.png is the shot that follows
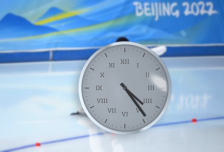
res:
4:24
